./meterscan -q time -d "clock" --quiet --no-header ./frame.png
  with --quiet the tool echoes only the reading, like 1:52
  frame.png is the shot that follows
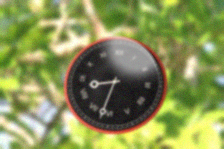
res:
8:32
